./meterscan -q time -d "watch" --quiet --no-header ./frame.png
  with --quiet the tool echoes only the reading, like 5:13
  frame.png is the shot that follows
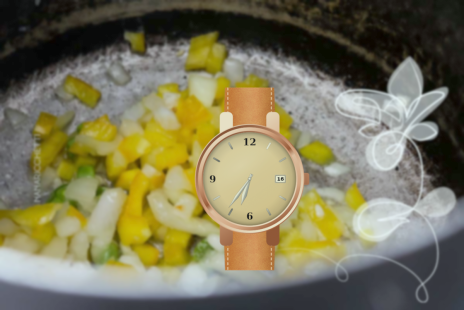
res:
6:36
